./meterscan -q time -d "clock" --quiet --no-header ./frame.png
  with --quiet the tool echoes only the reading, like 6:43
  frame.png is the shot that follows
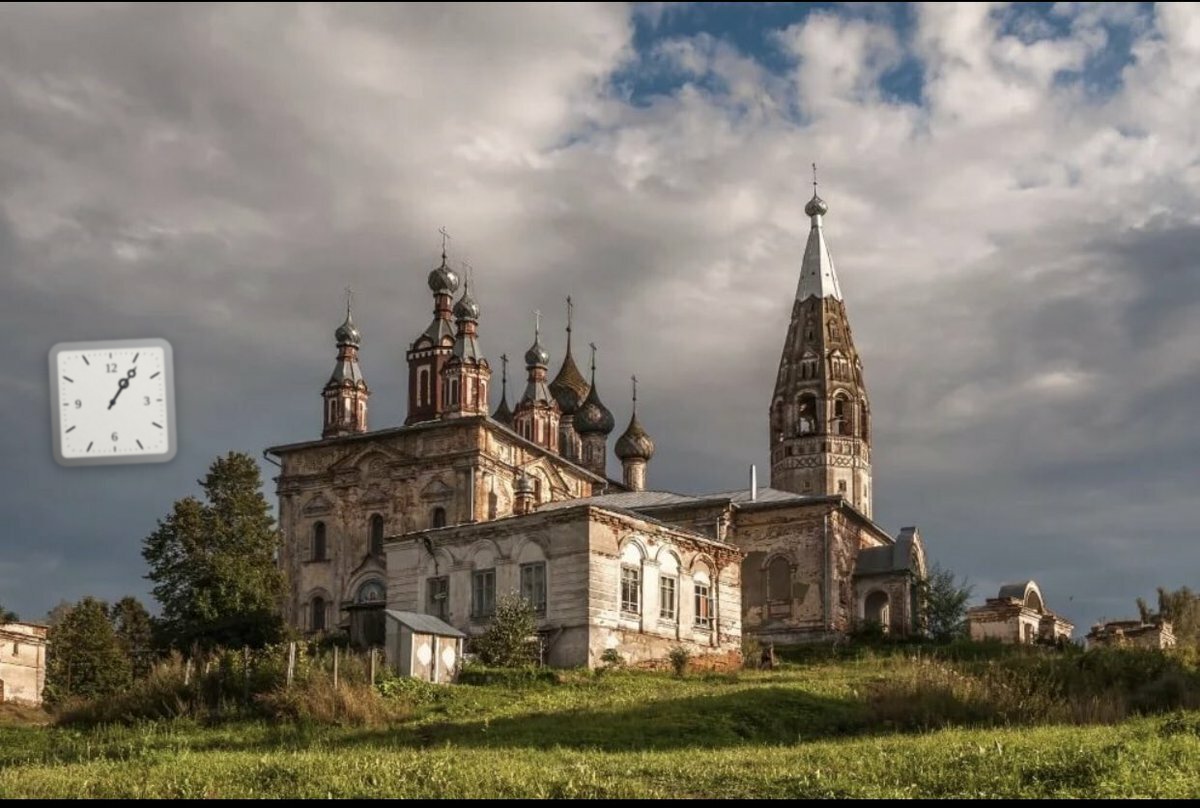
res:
1:06
